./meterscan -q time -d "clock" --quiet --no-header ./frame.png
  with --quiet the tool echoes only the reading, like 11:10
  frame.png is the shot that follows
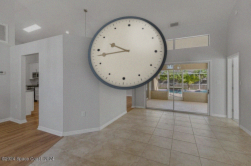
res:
9:43
